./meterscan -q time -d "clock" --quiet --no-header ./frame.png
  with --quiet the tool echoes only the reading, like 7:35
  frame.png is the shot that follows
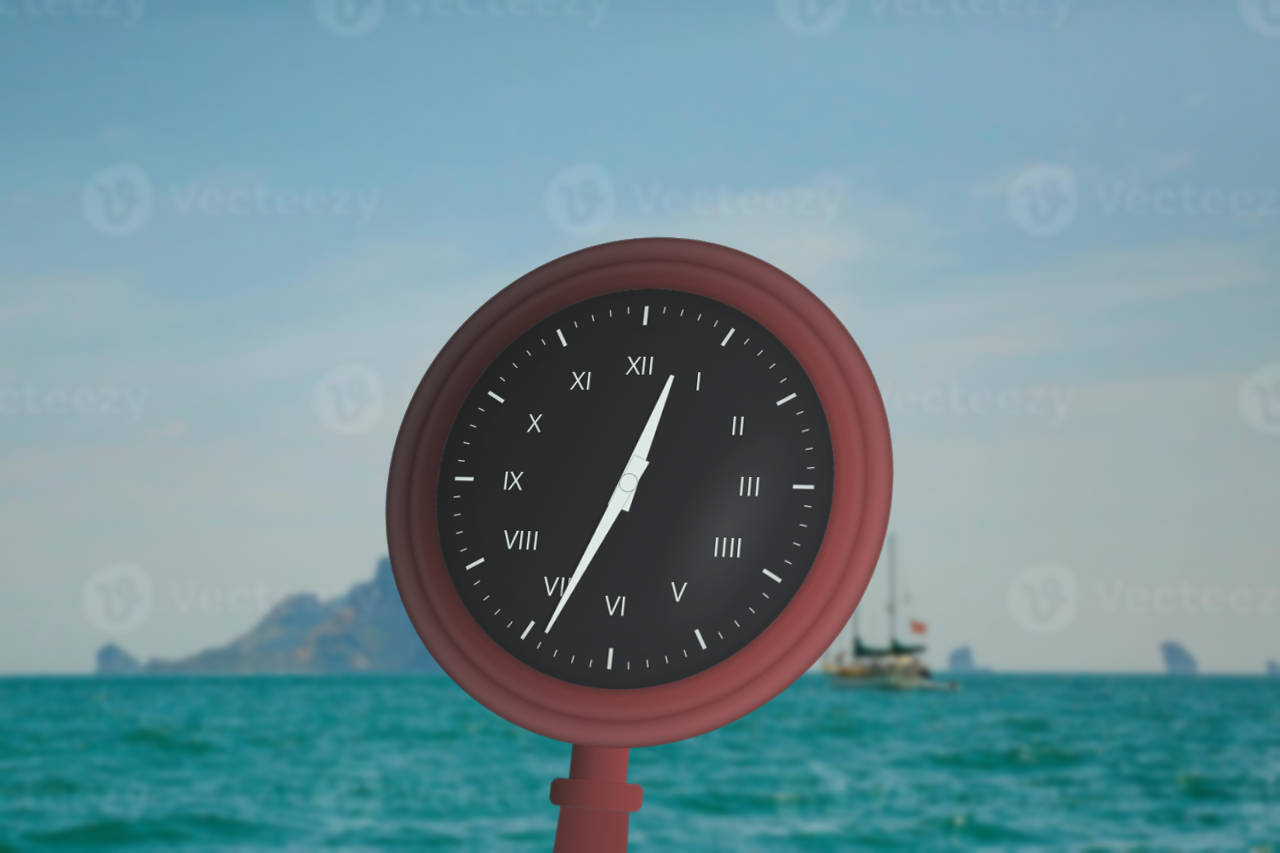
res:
12:34
